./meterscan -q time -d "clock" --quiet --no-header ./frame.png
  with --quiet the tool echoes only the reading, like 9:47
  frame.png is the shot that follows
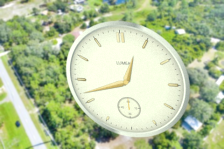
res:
12:42
